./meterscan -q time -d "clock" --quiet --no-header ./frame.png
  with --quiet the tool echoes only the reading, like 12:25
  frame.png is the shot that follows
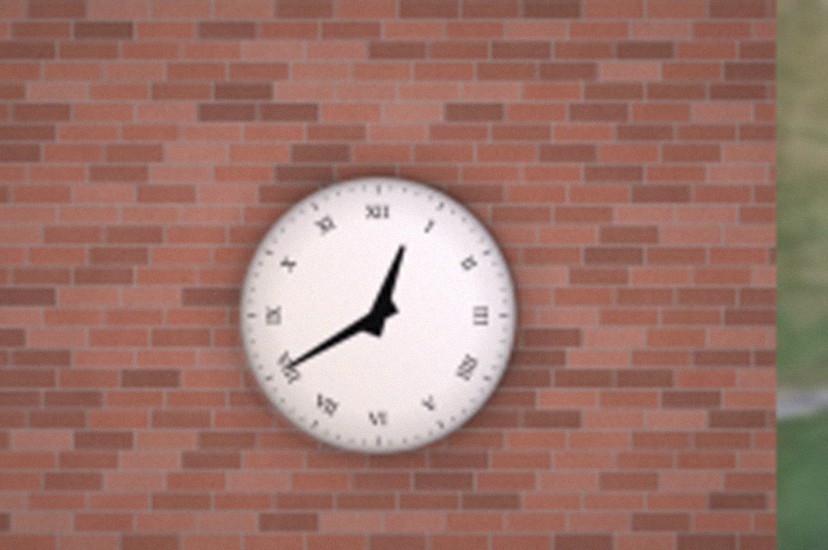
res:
12:40
